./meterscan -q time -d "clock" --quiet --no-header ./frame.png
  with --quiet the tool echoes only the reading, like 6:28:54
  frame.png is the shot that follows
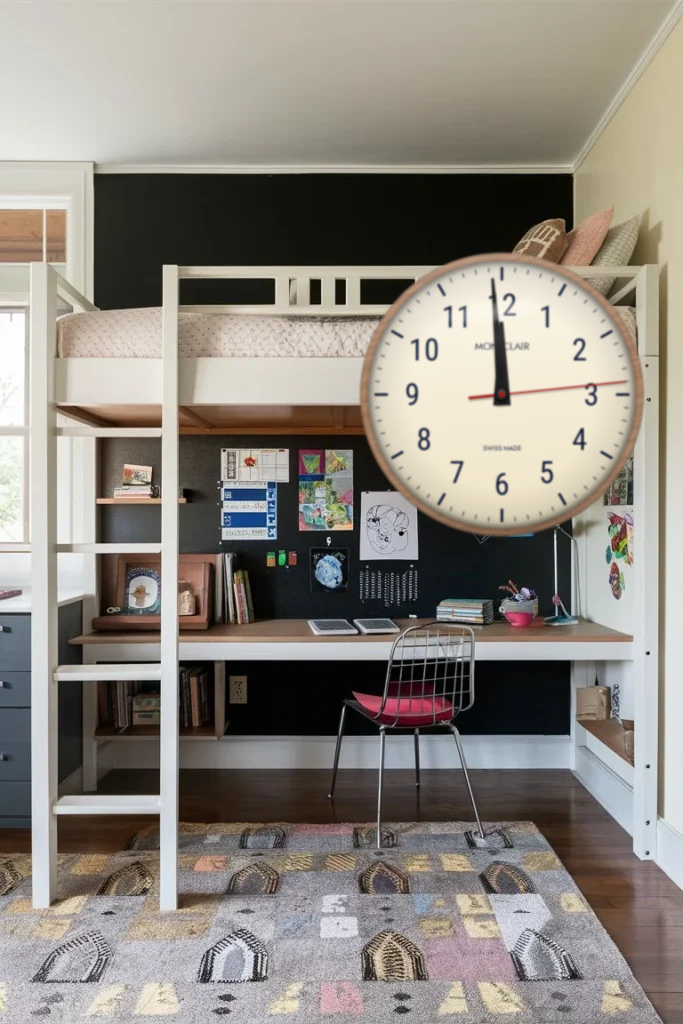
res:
11:59:14
